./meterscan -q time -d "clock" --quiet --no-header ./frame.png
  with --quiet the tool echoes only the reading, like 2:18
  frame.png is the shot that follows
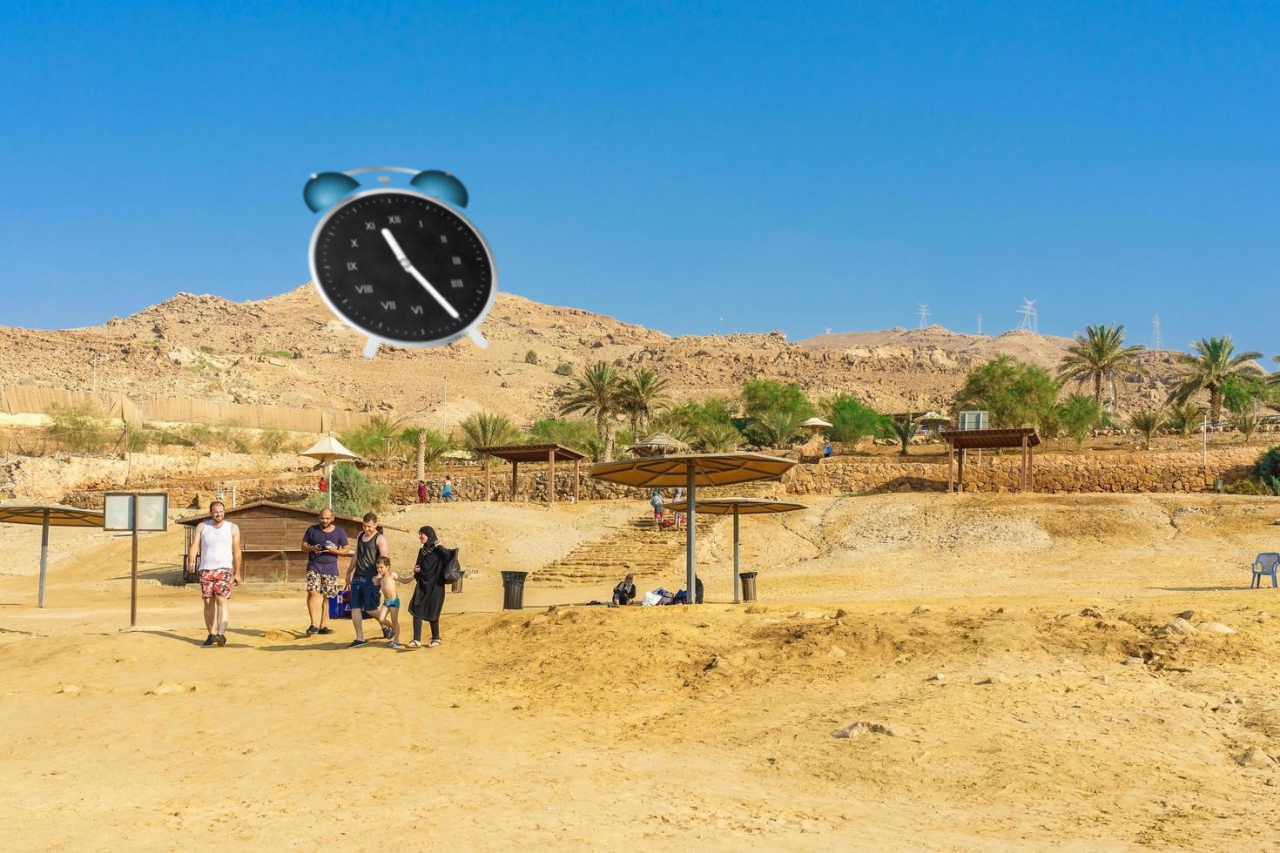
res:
11:25
